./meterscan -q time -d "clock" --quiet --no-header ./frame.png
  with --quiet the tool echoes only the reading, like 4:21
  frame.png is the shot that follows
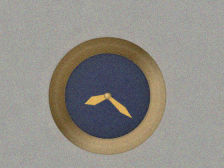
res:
8:22
